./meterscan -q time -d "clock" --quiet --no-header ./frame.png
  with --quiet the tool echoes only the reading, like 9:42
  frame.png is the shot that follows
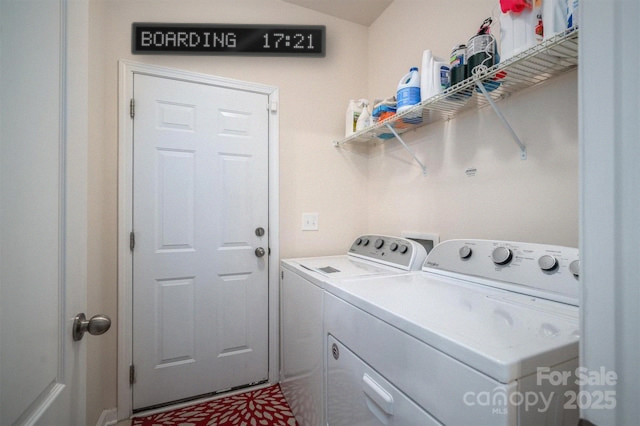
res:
17:21
